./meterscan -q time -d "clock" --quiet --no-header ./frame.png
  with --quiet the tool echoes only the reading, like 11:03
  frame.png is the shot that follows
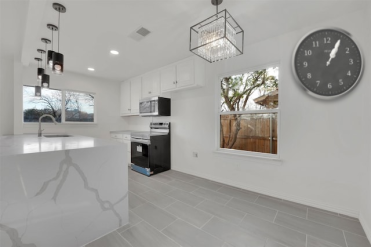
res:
1:05
